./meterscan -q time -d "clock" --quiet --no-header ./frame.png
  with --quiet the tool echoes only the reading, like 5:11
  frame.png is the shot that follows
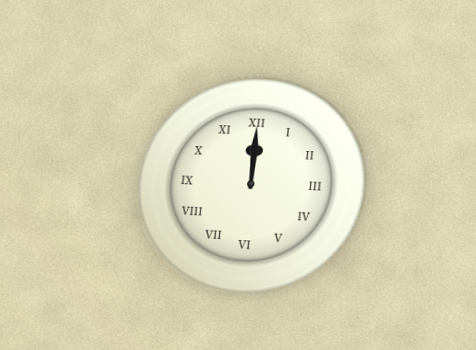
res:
12:00
